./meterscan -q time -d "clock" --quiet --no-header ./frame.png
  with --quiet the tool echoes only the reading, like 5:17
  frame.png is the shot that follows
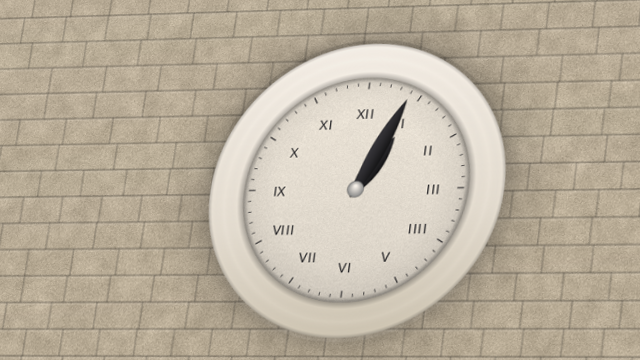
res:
1:04
